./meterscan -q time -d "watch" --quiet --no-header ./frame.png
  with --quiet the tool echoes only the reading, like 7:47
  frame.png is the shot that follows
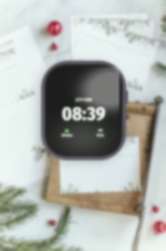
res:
8:39
